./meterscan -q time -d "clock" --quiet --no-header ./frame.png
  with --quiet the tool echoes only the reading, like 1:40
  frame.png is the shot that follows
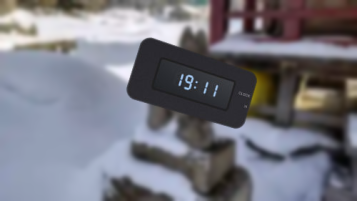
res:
19:11
